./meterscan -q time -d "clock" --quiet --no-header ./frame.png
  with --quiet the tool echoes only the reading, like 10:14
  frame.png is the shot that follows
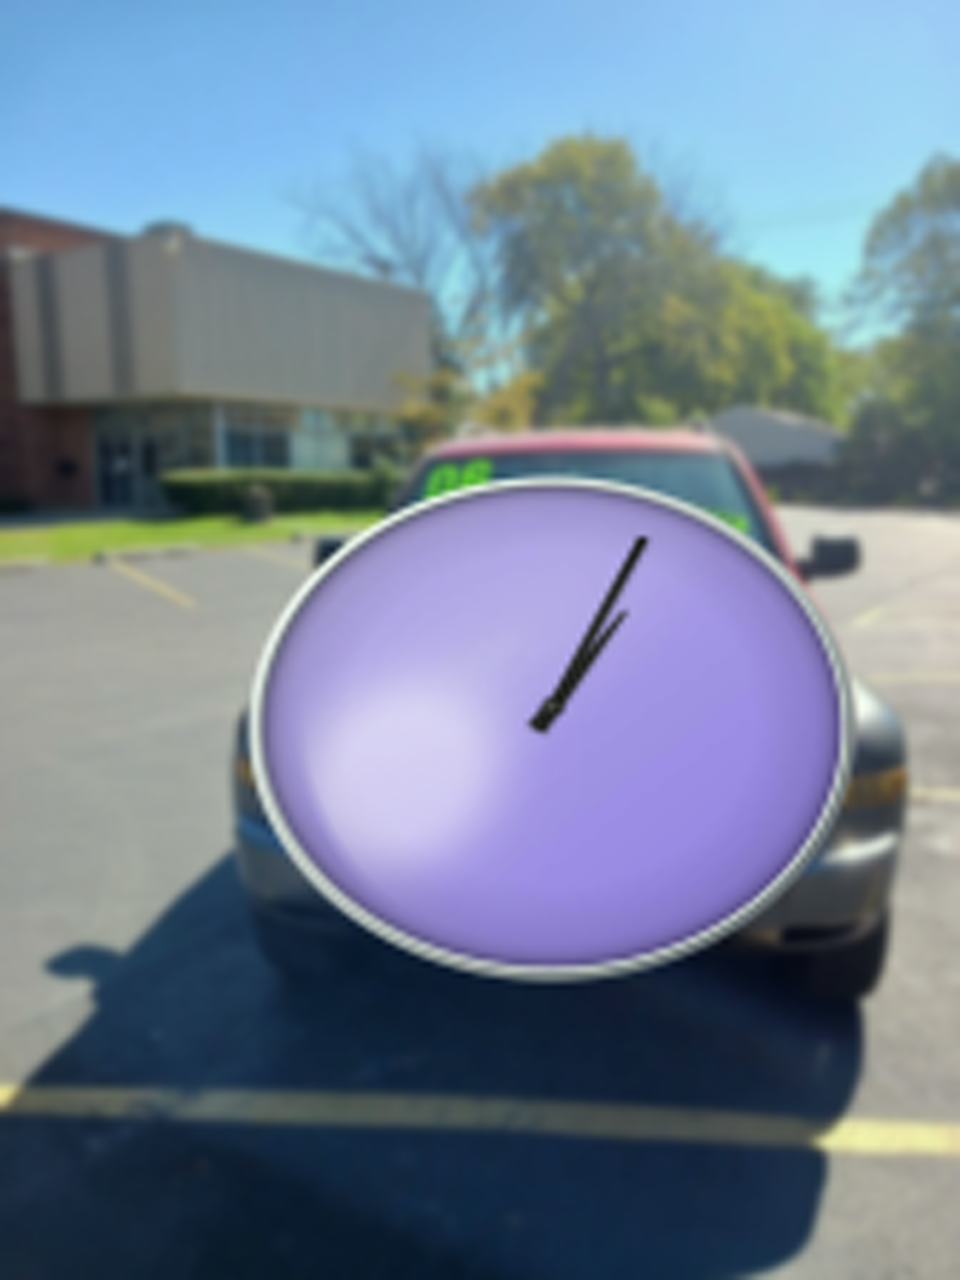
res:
1:04
